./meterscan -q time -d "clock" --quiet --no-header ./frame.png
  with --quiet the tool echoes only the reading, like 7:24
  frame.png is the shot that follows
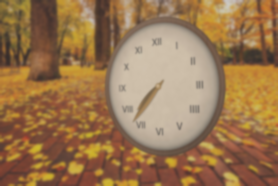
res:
7:37
